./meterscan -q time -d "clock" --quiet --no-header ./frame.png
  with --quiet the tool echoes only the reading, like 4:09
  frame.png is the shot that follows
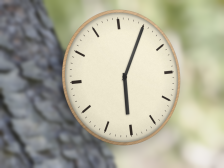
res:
6:05
